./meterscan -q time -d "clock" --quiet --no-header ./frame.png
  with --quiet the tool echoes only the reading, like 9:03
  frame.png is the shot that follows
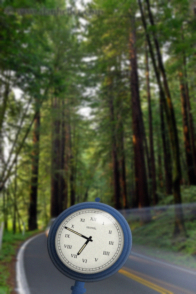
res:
6:48
